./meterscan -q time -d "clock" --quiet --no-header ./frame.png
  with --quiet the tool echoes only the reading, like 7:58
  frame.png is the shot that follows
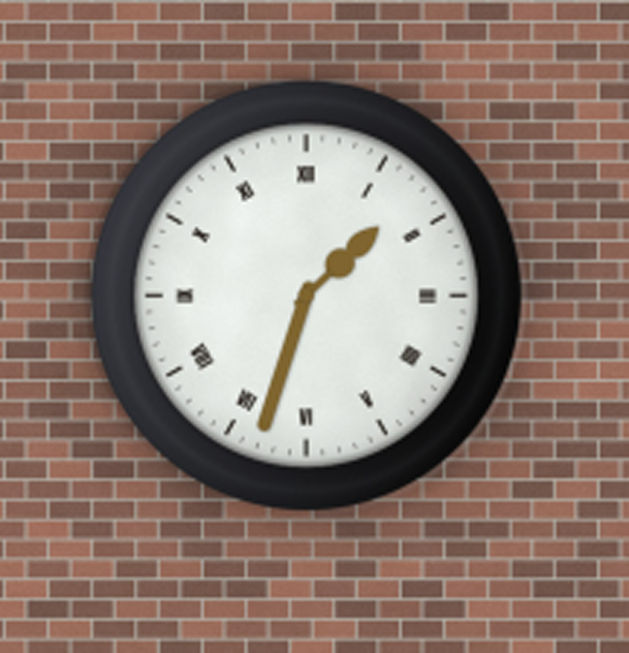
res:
1:33
